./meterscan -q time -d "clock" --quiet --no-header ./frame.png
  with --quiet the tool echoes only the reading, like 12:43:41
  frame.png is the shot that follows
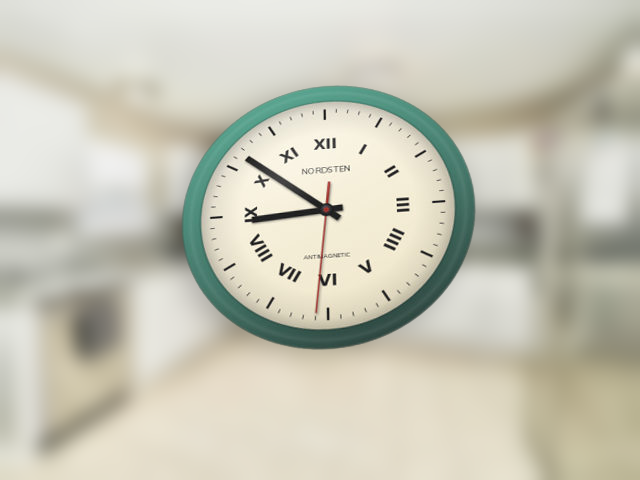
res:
8:51:31
